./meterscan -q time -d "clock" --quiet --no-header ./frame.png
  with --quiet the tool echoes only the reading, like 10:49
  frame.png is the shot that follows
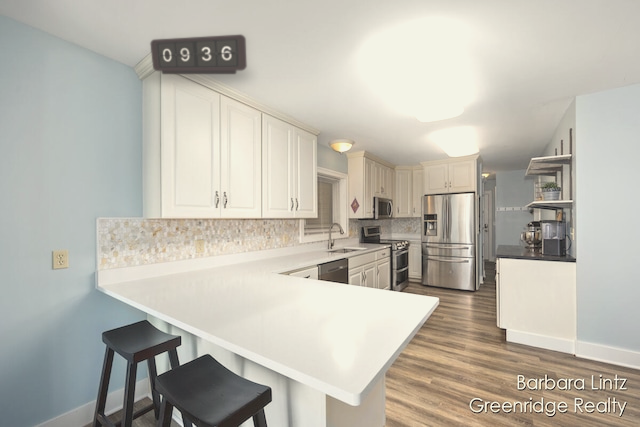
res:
9:36
